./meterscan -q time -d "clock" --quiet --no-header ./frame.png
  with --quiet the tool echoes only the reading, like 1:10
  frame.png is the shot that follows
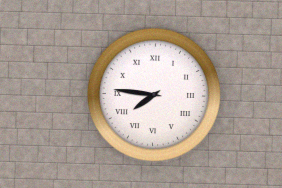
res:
7:46
